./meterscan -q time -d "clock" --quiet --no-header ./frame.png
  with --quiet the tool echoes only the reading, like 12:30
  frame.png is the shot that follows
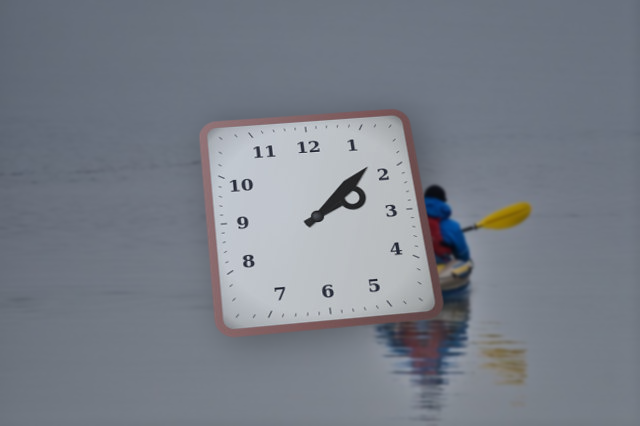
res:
2:08
